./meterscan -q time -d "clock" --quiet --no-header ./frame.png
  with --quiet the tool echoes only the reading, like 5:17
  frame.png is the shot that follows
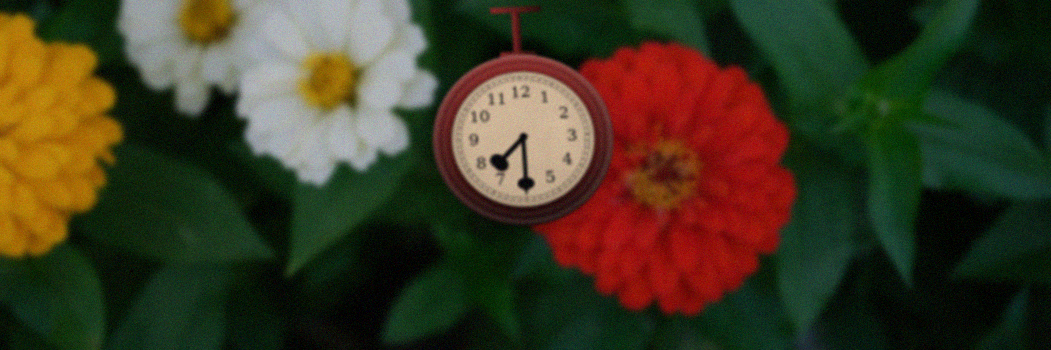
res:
7:30
